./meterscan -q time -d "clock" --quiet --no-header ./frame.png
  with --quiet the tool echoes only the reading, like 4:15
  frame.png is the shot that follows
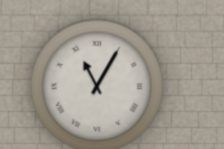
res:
11:05
